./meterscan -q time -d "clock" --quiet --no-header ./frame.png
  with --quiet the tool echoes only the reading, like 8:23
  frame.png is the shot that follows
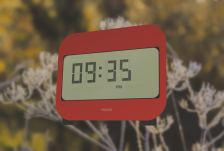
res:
9:35
